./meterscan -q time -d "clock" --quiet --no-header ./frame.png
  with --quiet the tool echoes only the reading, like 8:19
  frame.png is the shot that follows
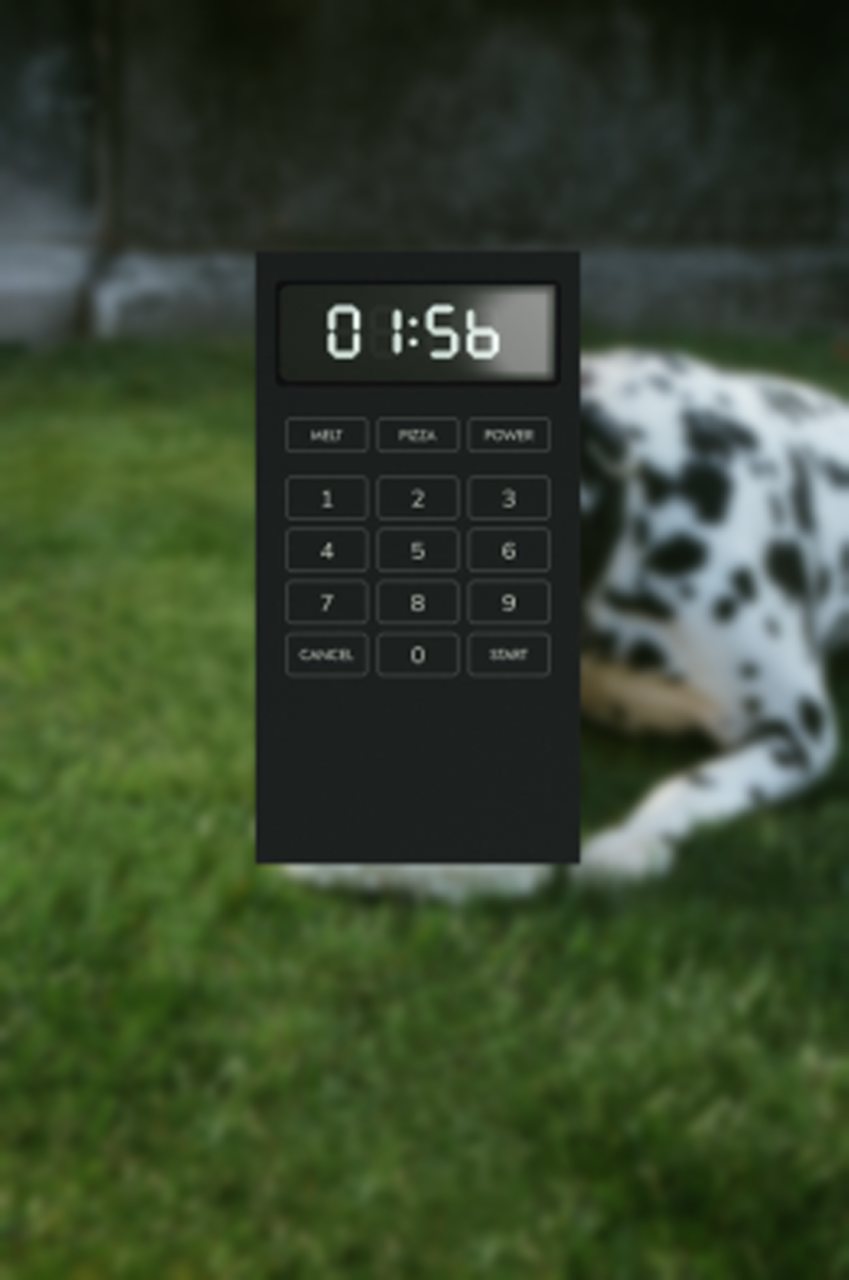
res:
1:56
